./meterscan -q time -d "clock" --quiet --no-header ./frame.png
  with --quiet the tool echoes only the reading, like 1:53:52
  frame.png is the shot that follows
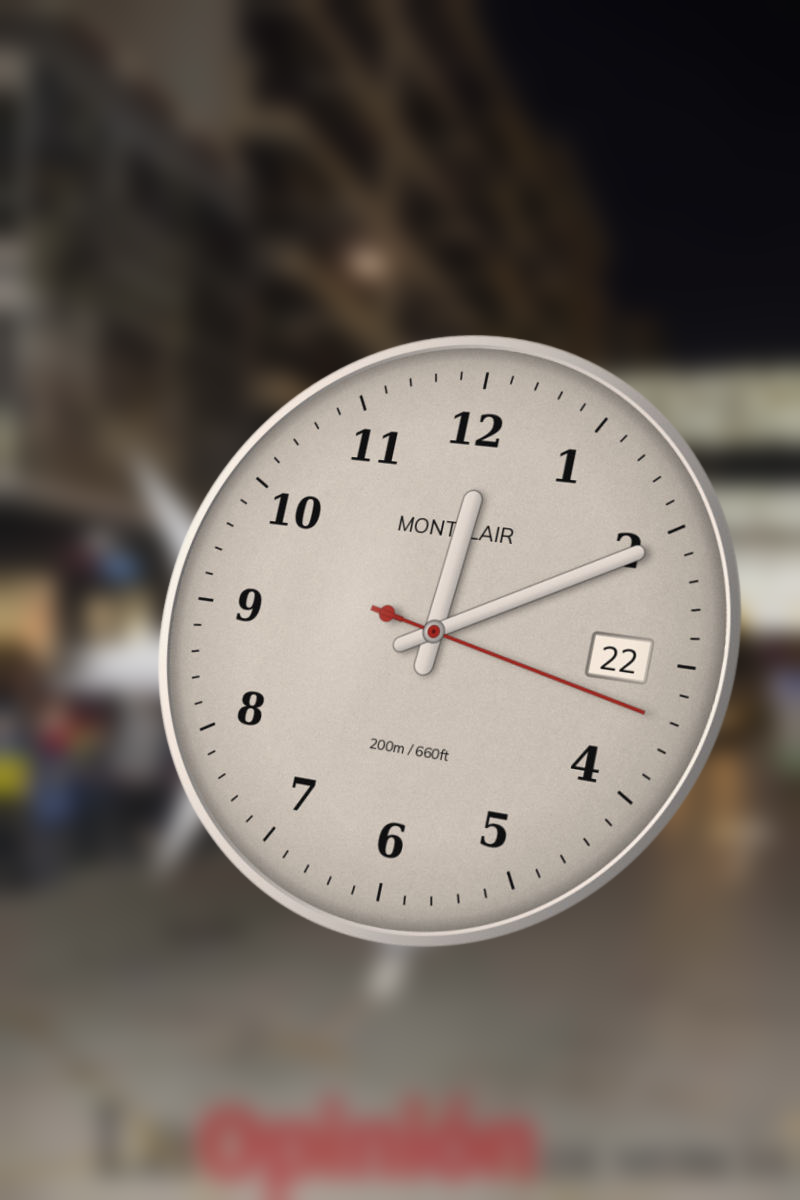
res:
12:10:17
